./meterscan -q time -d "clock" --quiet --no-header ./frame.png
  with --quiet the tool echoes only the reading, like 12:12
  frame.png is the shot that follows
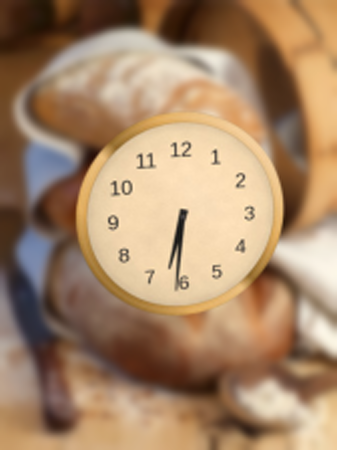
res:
6:31
